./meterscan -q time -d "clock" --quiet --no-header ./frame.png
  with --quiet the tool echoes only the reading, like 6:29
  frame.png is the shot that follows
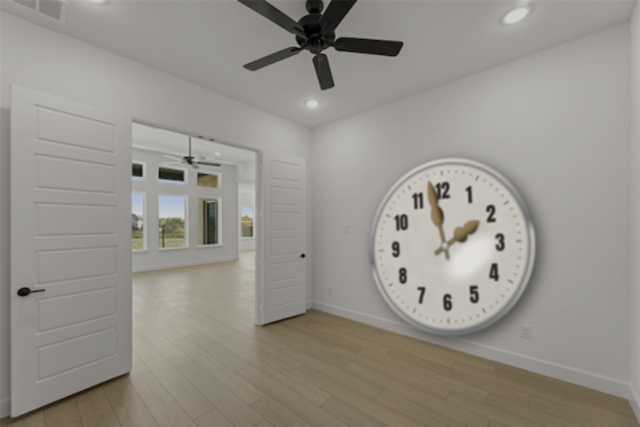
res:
1:58
